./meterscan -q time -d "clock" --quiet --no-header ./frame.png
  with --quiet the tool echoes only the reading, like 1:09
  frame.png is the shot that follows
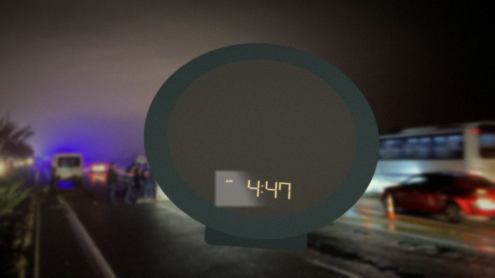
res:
4:47
